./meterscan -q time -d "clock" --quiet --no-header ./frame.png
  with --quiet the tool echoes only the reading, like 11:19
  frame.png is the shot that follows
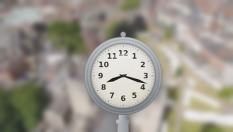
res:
8:18
